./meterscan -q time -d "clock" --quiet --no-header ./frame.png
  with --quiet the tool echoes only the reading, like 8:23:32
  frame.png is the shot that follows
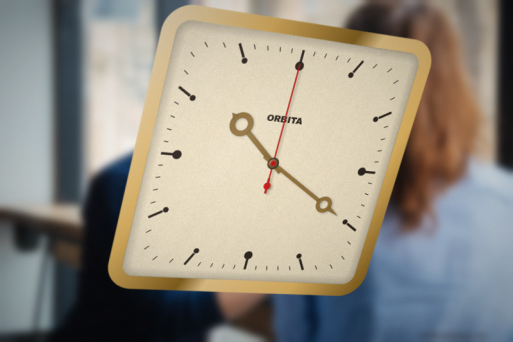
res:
10:20:00
